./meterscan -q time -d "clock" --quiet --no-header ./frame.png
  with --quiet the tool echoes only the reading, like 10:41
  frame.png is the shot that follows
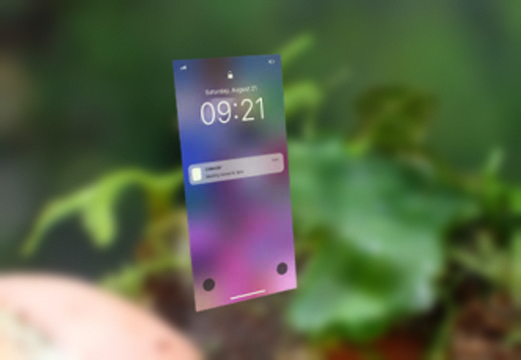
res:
9:21
